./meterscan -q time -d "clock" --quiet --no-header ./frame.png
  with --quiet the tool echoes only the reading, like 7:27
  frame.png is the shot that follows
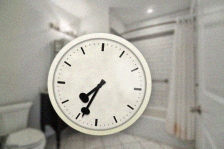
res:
7:34
